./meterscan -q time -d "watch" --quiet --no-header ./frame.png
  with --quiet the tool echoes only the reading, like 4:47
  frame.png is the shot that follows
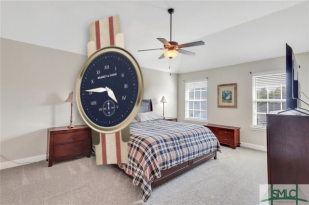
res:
4:46
